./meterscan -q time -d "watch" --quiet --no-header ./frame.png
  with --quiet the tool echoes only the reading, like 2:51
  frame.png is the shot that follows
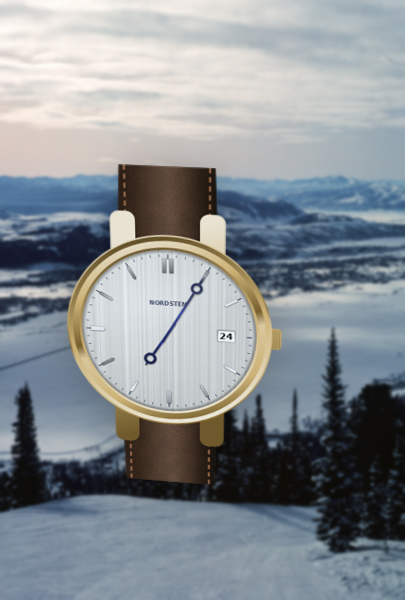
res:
7:05
